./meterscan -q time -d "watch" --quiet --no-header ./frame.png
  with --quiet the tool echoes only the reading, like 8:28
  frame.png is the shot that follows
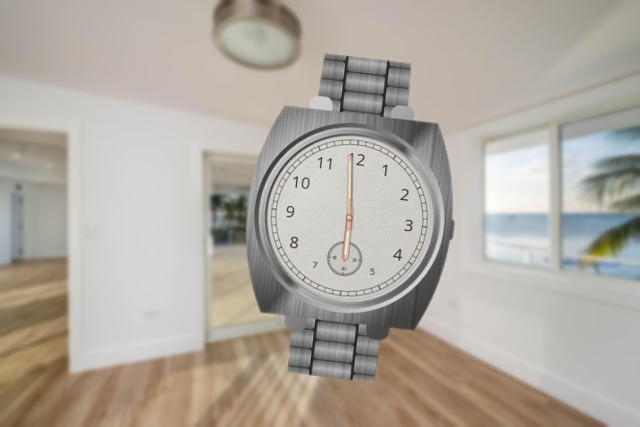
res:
5:59
